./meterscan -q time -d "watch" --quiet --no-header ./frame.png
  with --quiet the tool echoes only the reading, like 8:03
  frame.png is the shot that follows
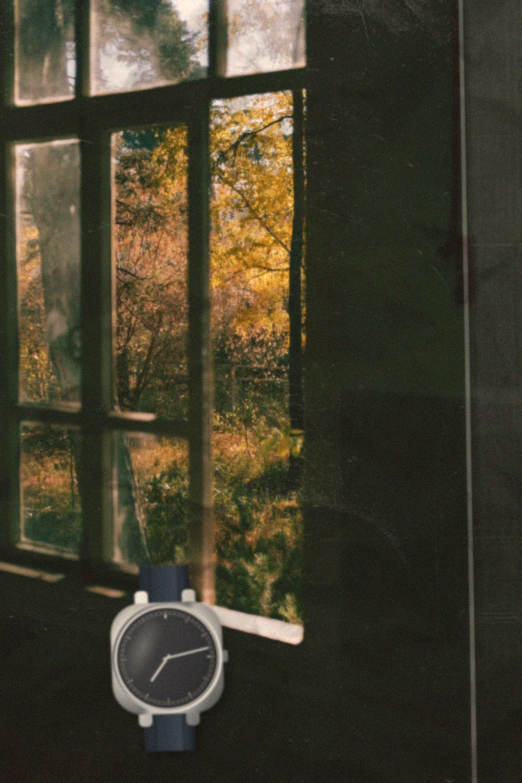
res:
7:13
